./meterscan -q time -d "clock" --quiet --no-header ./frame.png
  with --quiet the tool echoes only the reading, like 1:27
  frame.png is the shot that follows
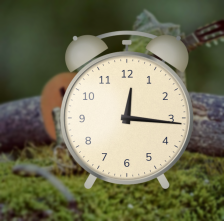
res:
12:16
